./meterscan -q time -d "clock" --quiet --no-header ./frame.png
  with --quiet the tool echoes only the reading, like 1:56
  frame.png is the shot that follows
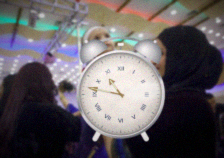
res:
10:47
